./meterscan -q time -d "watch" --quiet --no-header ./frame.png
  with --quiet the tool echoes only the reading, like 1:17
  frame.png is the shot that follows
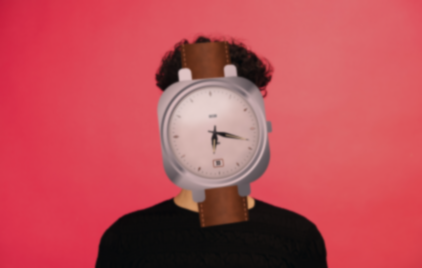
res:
6:18
